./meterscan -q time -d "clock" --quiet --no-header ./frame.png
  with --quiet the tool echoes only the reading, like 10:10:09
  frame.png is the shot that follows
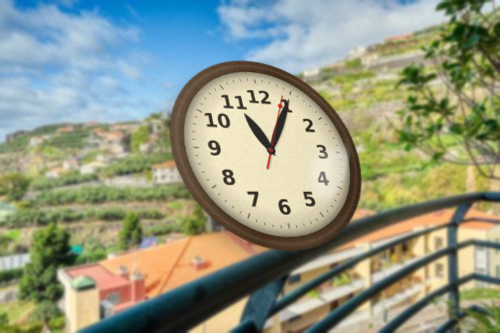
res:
11:05:04
